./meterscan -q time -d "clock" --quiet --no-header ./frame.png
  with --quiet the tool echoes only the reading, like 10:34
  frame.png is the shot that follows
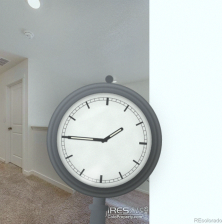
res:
1:45
